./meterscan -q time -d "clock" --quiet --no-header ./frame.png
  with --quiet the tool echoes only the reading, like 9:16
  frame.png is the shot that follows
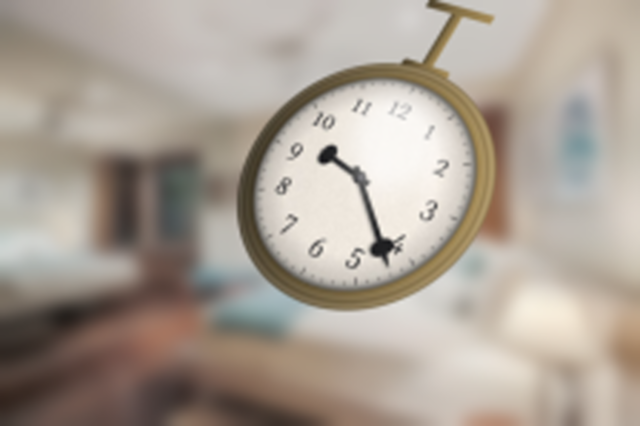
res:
9:22
